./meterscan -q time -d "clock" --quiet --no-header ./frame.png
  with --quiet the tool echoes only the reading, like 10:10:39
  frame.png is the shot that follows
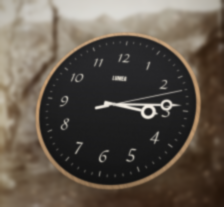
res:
3:14:12
